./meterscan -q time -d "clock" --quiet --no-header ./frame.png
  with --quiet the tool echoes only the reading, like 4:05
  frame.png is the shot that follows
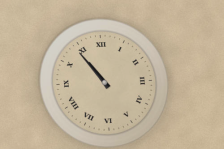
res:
10:54
